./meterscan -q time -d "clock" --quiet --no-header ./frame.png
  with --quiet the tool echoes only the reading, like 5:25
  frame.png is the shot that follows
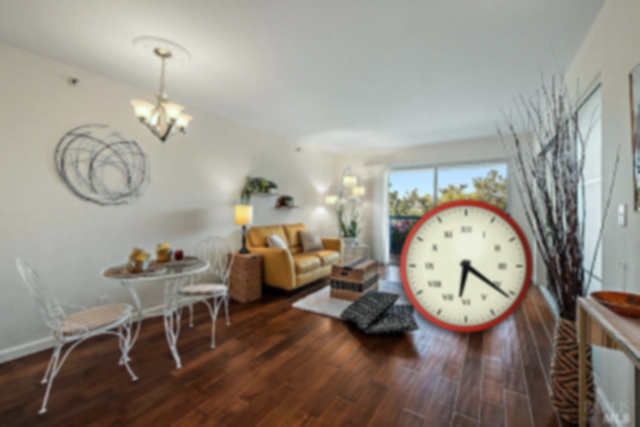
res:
6:21
